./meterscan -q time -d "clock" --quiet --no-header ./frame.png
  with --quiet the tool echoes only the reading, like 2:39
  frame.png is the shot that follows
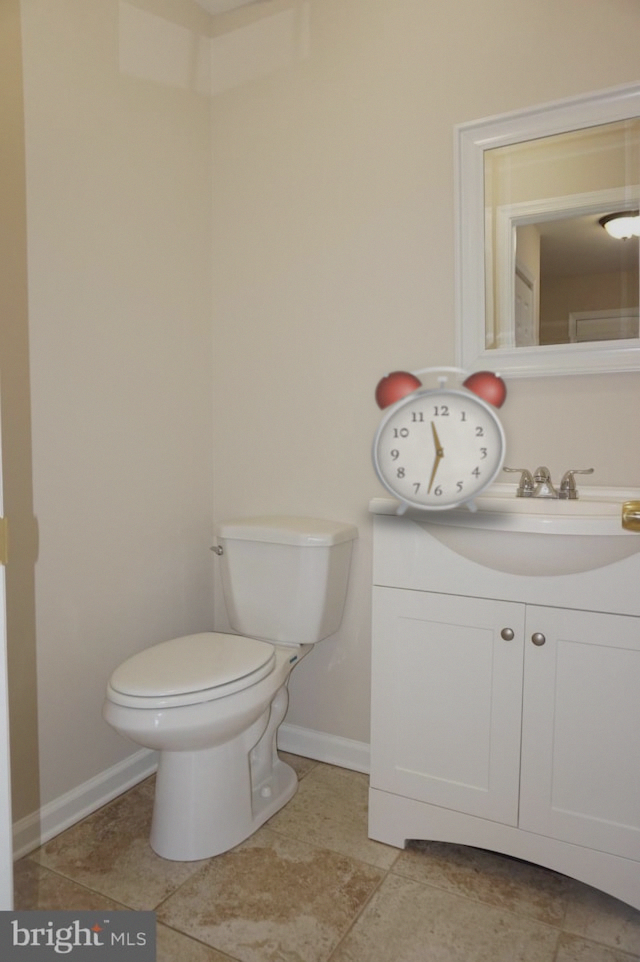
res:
11:32
